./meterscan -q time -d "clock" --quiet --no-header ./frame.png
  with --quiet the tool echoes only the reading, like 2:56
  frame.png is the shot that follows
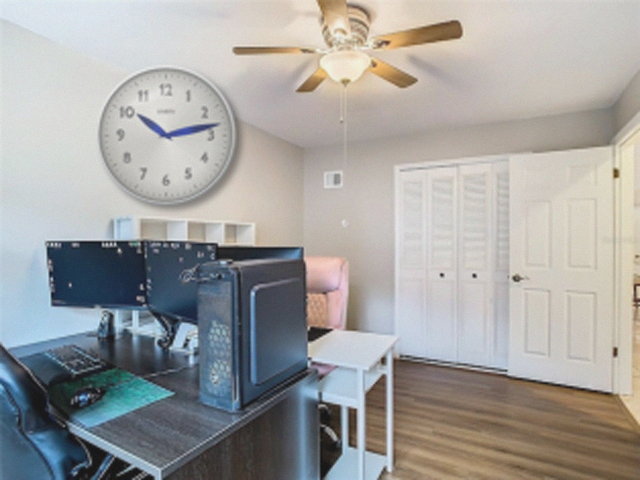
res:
10:13
